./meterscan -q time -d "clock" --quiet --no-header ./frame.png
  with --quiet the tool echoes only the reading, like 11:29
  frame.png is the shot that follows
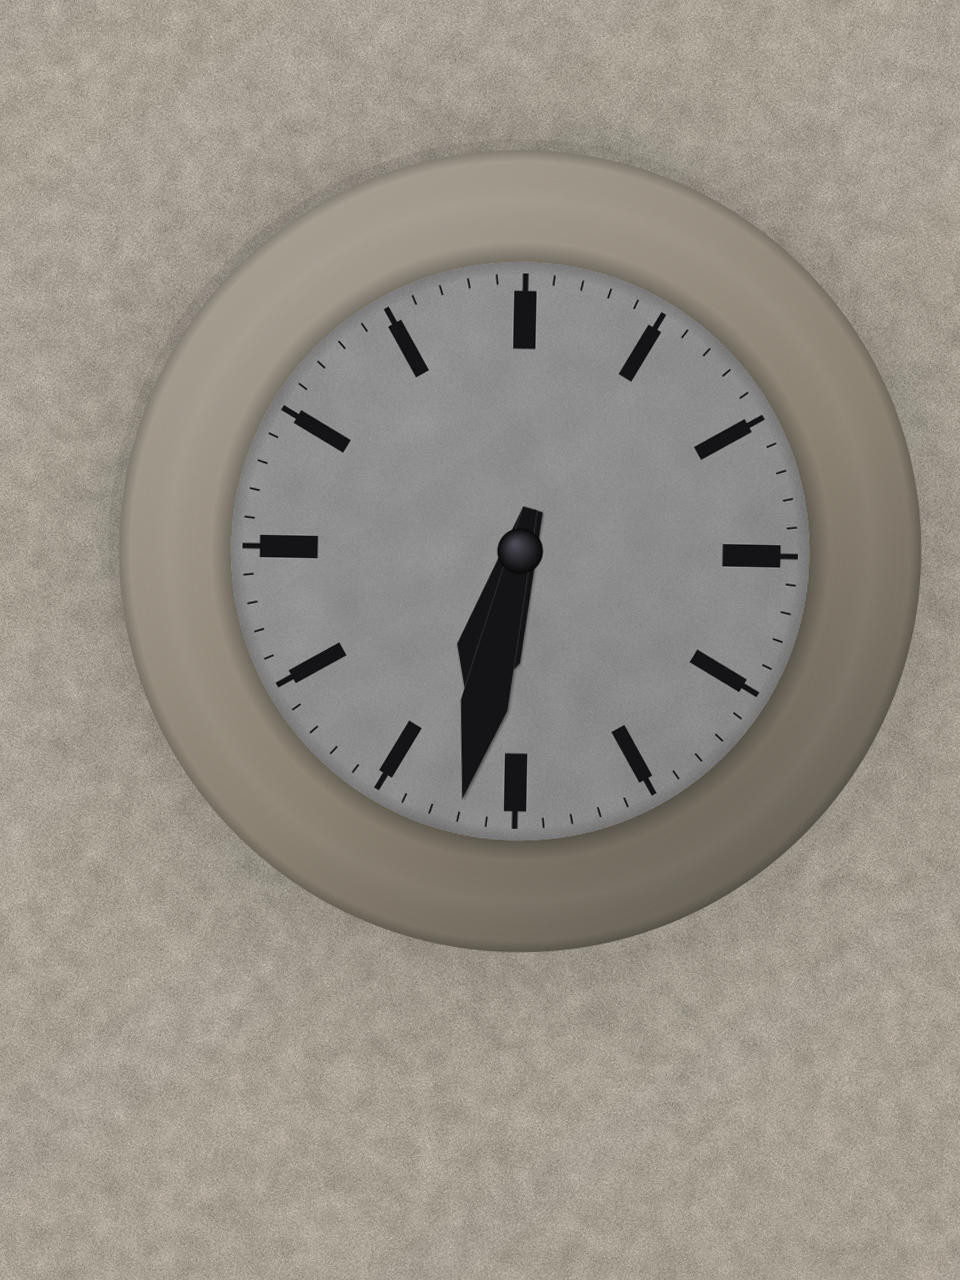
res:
6:32
